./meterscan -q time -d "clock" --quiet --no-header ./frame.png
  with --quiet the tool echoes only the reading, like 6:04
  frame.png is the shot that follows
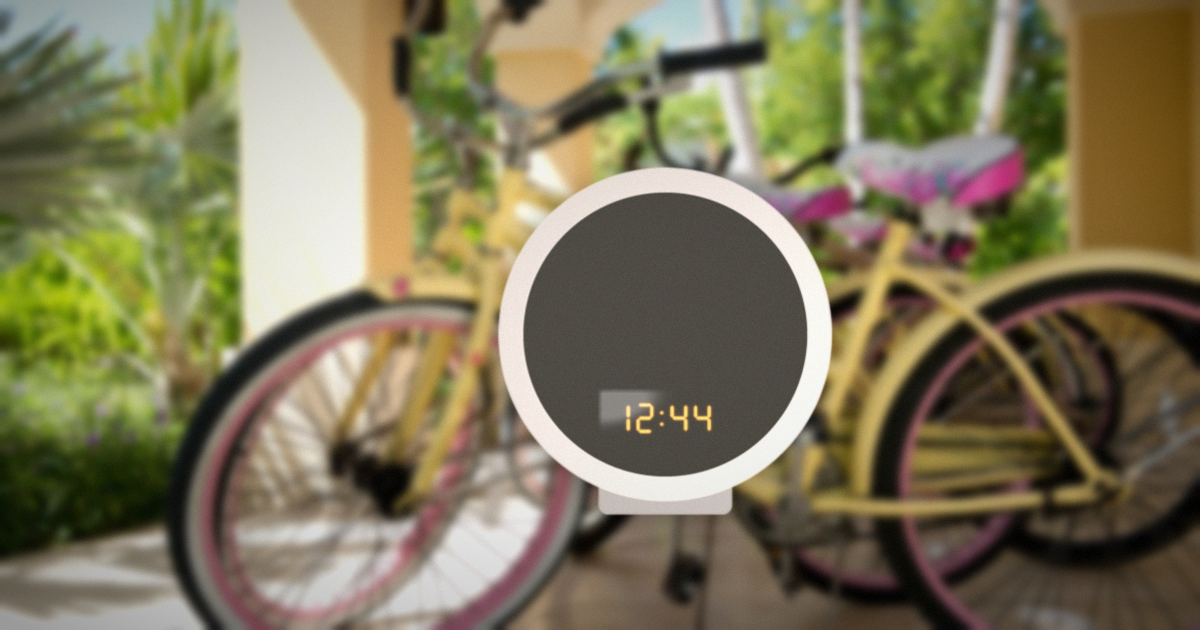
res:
12:44
